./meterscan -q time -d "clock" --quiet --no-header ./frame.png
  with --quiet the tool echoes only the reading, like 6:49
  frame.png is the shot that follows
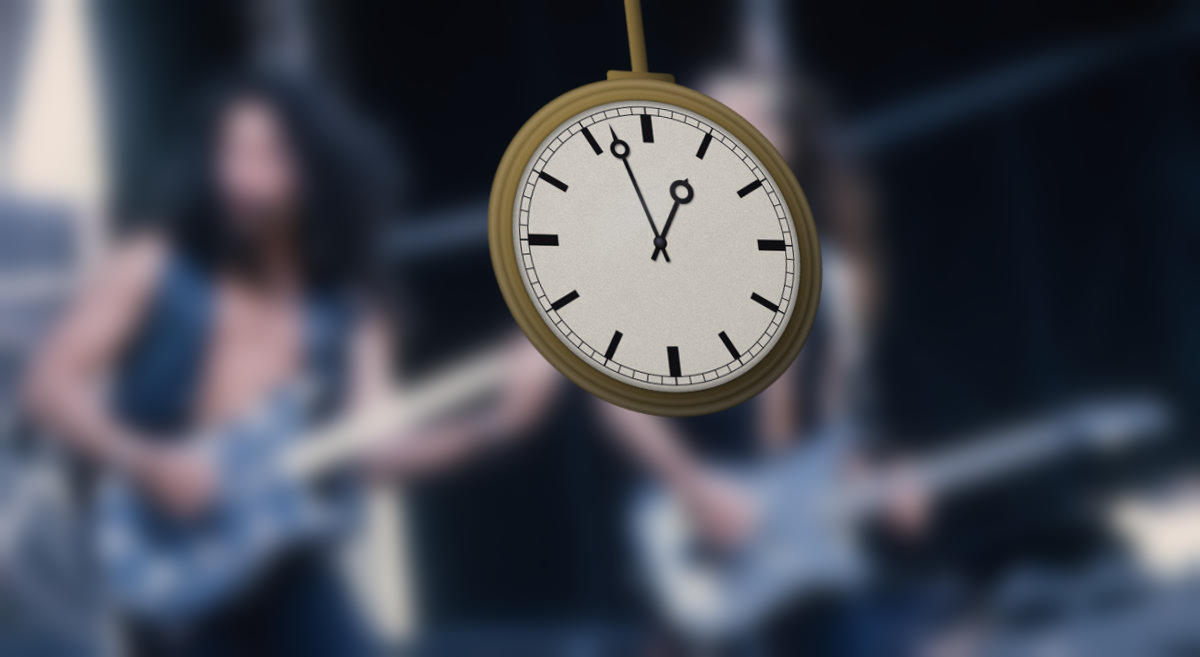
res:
12:57
